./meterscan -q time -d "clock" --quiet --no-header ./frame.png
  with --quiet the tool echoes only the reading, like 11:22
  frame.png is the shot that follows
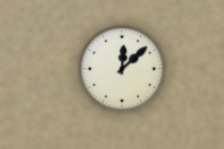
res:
12:08
